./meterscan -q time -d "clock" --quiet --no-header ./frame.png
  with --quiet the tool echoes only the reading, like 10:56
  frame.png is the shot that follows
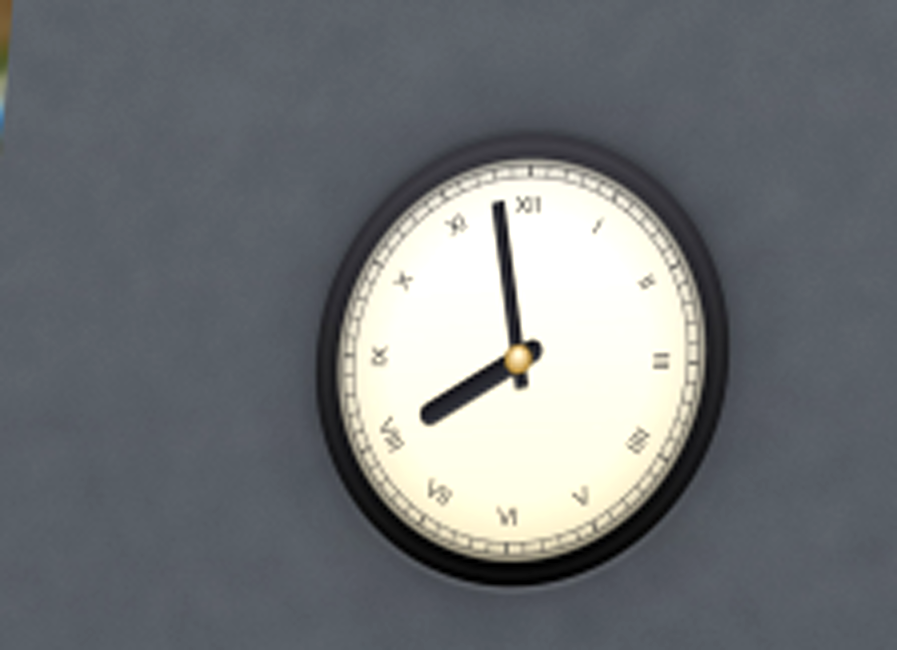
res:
7:58
